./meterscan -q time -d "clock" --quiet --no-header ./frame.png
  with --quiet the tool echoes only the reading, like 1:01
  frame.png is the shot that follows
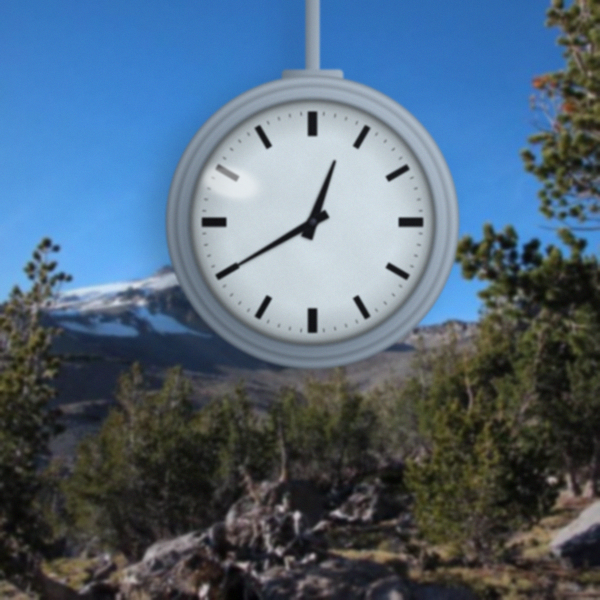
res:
12:40
